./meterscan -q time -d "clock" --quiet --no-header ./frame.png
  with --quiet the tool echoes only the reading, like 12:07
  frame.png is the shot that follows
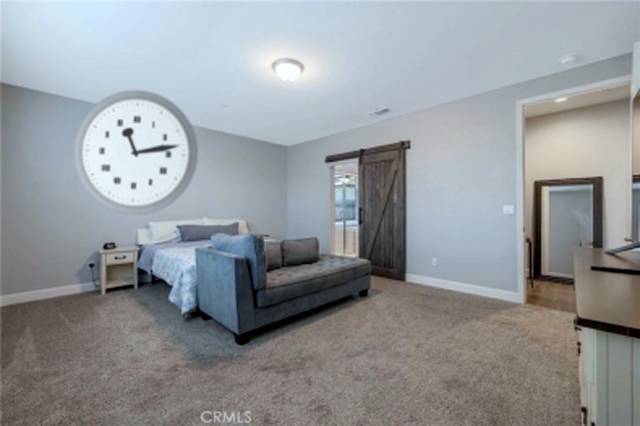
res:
11:13
